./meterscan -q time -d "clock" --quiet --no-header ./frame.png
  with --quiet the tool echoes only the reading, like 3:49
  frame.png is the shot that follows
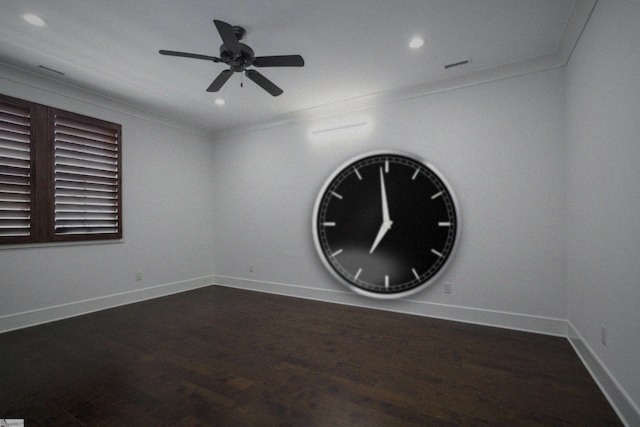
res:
6:59
